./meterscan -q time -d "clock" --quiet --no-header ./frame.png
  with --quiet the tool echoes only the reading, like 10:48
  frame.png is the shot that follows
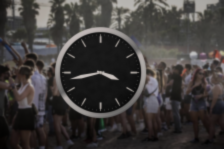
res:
3:43
